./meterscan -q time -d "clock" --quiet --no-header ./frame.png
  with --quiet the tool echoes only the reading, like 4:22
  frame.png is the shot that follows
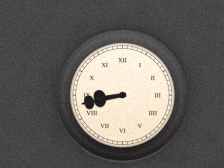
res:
8:43
